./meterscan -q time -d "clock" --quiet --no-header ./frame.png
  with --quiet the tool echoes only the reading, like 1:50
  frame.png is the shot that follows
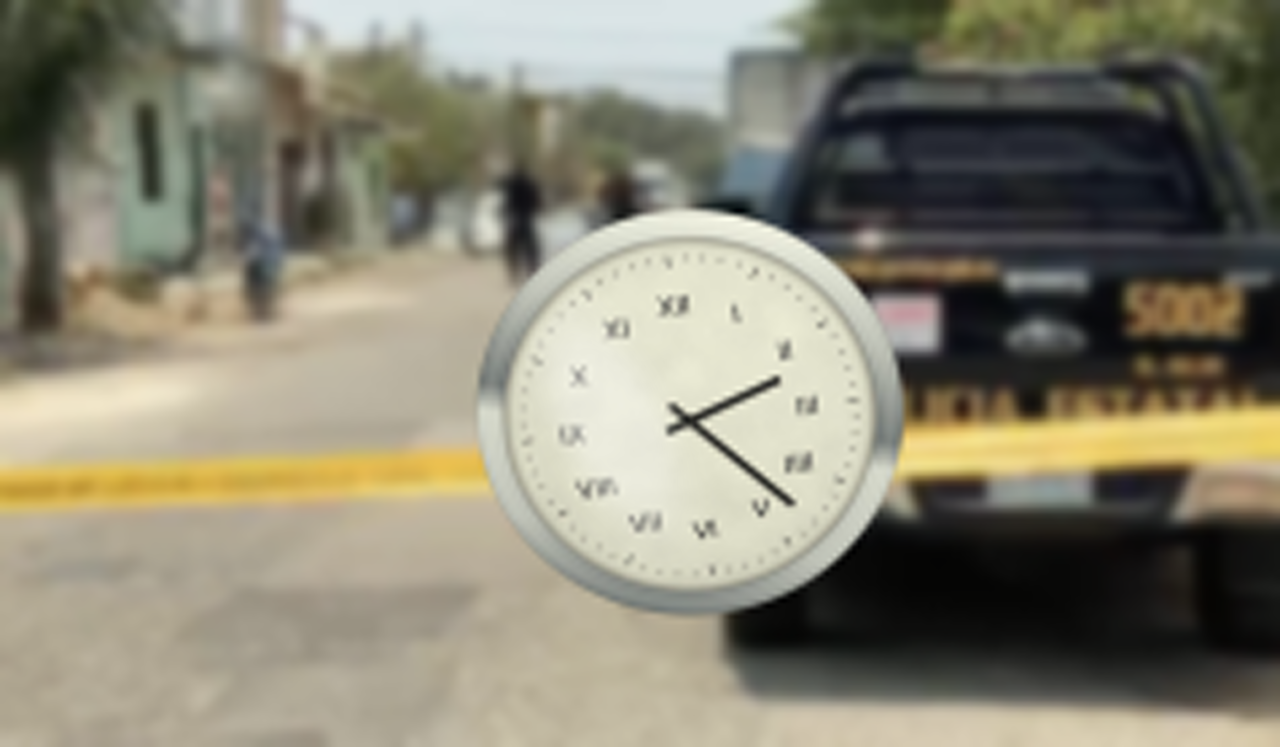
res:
2:23
